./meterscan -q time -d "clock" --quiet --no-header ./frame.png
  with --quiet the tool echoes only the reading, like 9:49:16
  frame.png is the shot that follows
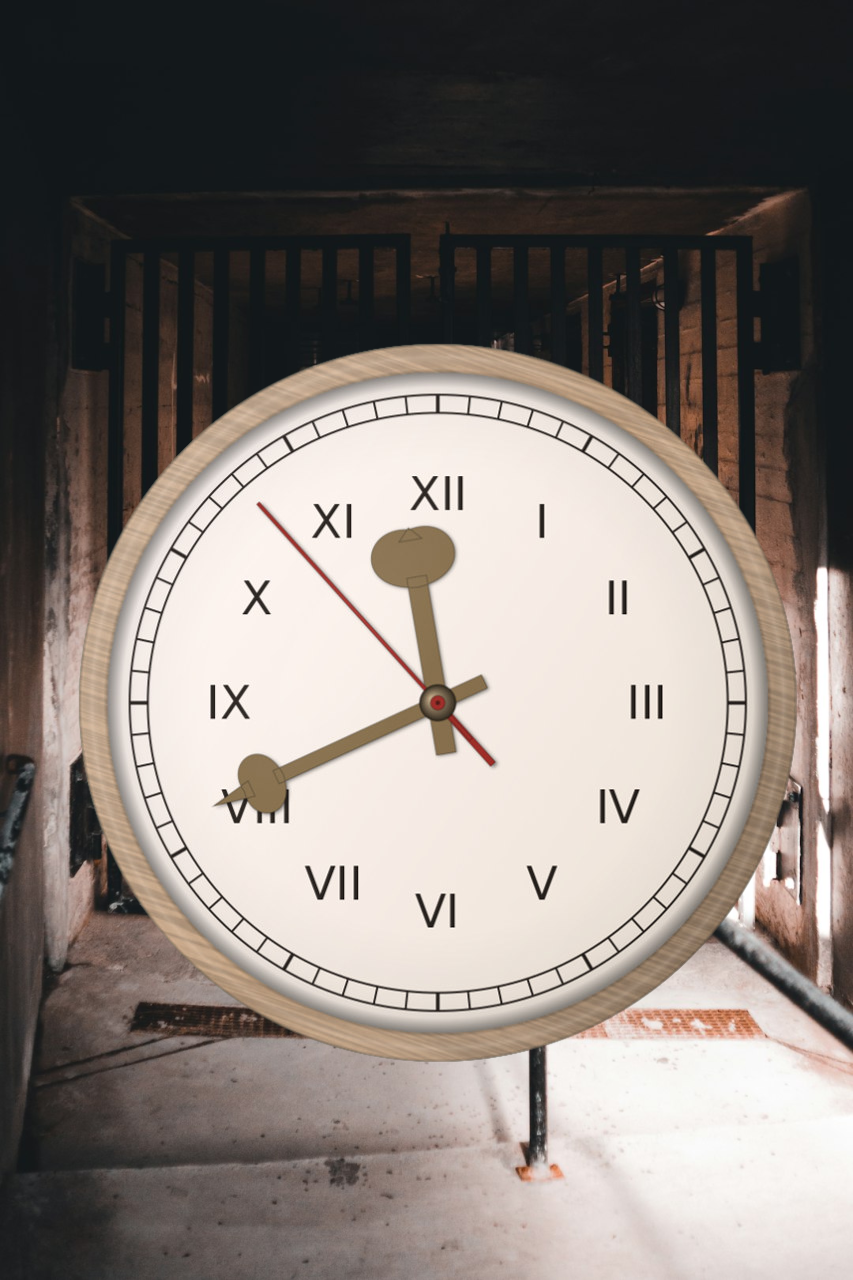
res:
11:40:53
